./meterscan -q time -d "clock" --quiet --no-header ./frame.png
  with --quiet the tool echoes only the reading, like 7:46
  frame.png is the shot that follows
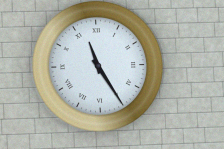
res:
11:25
